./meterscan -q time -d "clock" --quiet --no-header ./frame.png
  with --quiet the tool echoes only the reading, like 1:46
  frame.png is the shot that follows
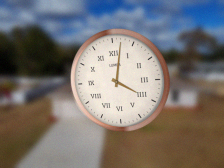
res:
4:02
